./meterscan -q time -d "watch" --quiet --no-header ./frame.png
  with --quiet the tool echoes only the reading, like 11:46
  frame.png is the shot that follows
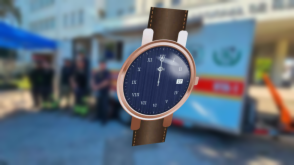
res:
12:00
